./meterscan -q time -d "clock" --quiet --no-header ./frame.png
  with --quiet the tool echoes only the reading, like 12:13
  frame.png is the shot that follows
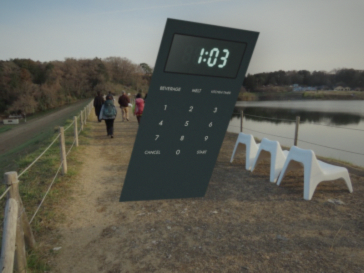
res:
1:03
